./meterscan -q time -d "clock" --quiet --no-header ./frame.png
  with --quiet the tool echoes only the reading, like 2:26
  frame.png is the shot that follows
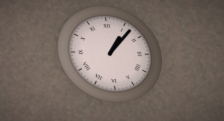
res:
1:07
